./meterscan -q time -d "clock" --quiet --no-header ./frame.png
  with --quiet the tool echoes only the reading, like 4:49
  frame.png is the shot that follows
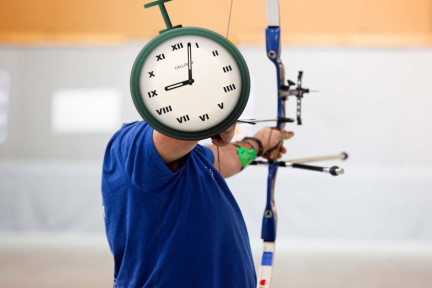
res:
9:03
